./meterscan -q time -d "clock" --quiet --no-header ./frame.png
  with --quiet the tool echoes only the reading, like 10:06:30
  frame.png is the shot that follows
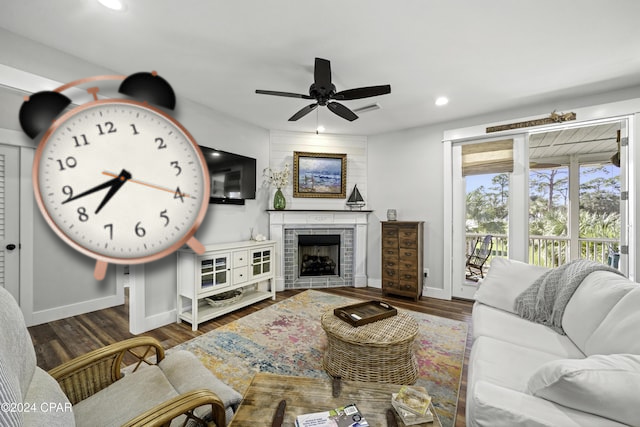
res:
7:43:20
